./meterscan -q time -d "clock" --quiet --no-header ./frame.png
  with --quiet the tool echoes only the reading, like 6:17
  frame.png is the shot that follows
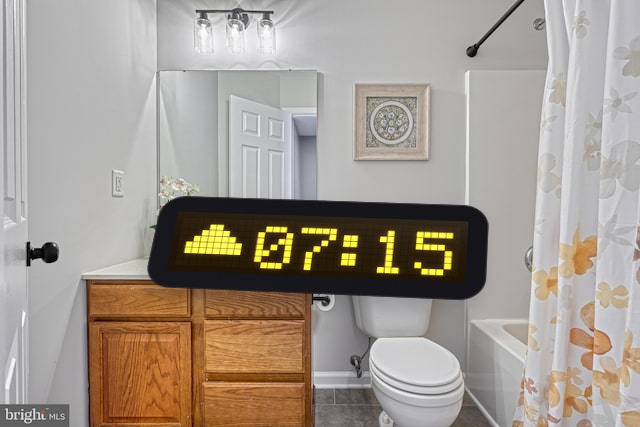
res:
7:15
